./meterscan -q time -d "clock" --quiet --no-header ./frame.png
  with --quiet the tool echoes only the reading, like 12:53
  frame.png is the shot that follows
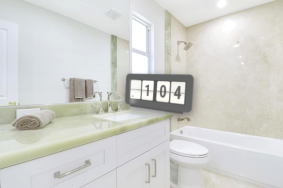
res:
1:04
